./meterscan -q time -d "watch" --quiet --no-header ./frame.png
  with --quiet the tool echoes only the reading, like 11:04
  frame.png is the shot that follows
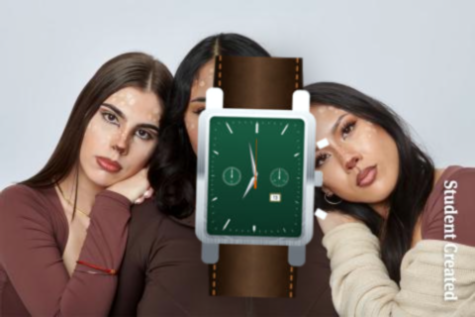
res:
6:58
